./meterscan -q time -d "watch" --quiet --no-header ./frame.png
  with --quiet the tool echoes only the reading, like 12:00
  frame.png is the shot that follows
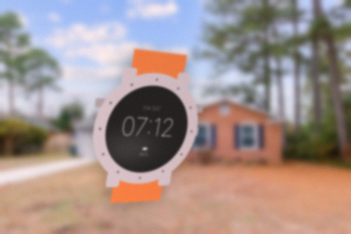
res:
7:12
